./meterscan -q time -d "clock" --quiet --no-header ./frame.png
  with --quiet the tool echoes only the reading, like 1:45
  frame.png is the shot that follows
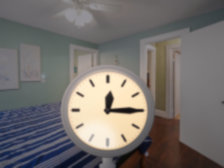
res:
12:15
